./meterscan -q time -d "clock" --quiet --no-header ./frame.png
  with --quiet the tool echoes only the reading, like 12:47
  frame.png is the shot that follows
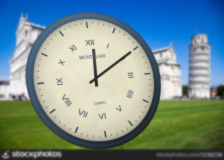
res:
12:10
